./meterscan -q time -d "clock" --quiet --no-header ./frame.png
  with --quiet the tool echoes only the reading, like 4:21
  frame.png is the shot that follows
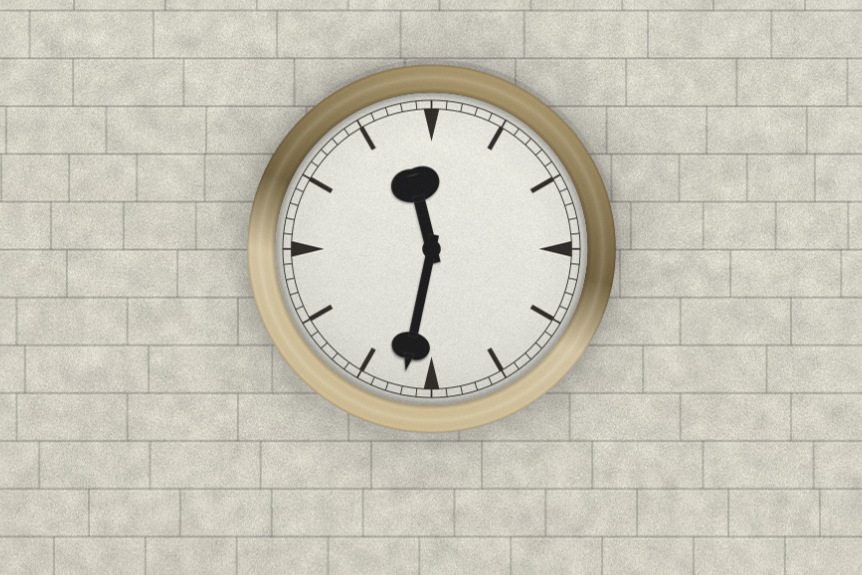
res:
11:32
